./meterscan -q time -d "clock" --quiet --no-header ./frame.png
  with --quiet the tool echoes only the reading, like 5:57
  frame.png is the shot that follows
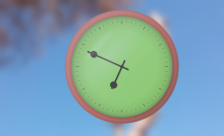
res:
6:49
